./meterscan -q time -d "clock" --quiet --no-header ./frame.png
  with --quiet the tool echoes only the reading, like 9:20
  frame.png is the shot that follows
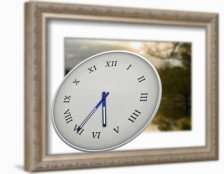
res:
5:35
